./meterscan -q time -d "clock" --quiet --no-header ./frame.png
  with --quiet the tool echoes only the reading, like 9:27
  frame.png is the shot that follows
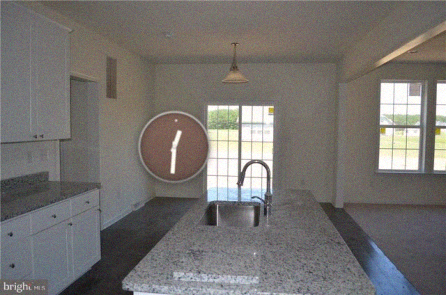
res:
12:30
